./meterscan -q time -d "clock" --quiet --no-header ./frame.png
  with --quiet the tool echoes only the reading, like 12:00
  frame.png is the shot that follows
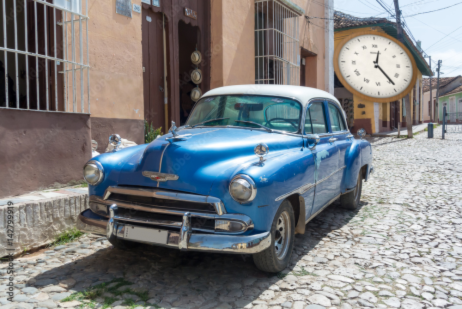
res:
12:24
